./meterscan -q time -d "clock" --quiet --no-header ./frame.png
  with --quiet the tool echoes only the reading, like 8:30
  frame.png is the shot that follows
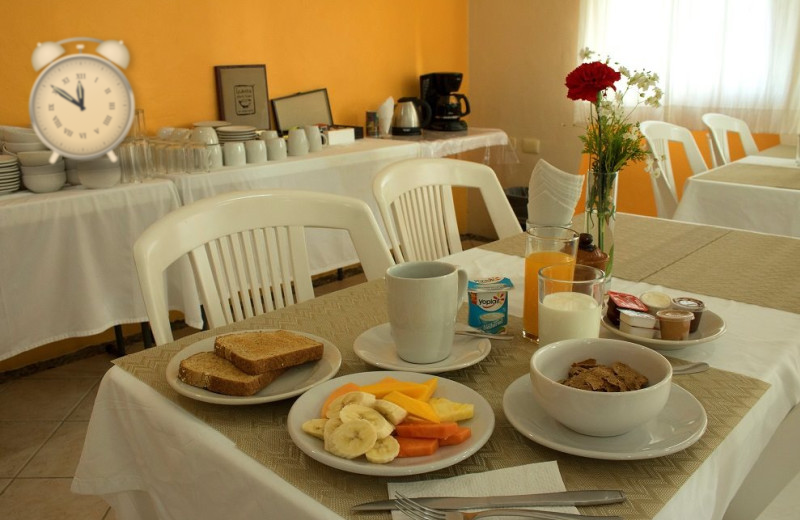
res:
11:51
